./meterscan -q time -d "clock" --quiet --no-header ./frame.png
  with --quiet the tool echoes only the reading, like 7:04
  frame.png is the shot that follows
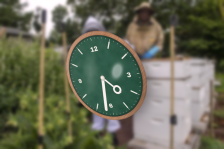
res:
4:32
